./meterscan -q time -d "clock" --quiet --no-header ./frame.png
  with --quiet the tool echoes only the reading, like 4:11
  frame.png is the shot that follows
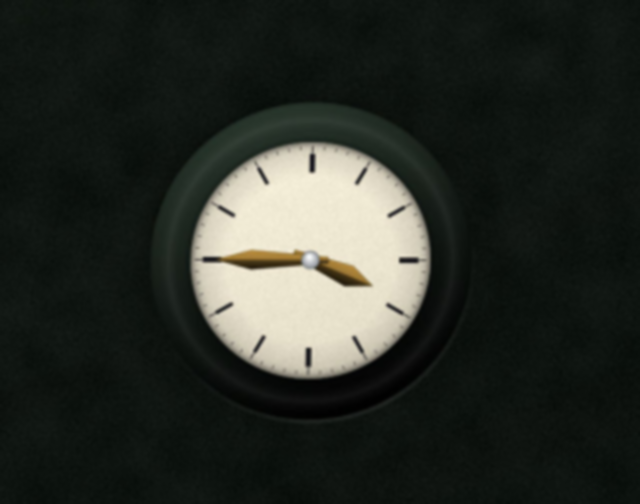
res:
3:45
